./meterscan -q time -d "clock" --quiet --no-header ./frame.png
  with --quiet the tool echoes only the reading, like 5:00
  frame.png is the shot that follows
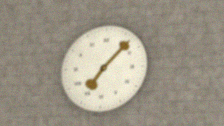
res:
7:07
